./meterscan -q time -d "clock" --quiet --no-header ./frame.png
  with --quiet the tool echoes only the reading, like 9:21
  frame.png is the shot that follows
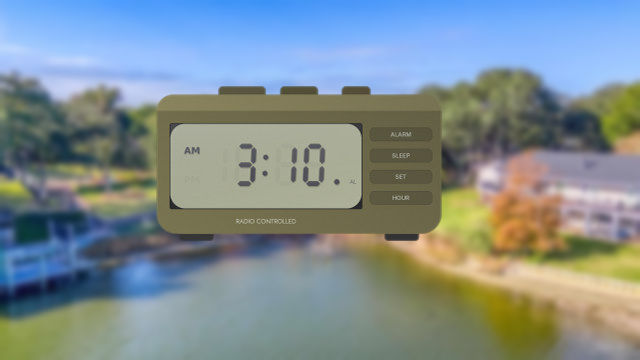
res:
3:10
